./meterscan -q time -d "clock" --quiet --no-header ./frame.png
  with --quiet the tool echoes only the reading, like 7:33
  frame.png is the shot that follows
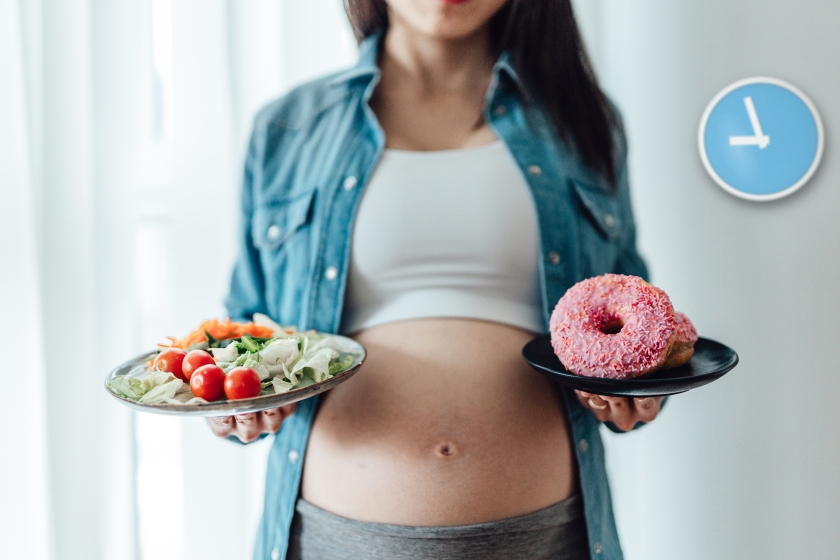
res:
8:57
